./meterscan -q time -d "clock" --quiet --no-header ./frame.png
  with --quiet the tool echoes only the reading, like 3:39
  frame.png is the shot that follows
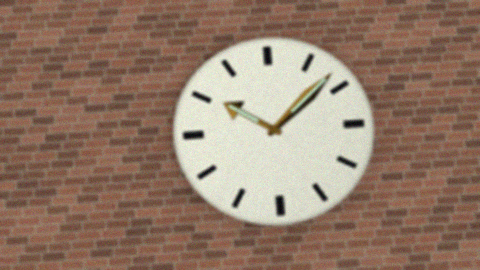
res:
10:08
